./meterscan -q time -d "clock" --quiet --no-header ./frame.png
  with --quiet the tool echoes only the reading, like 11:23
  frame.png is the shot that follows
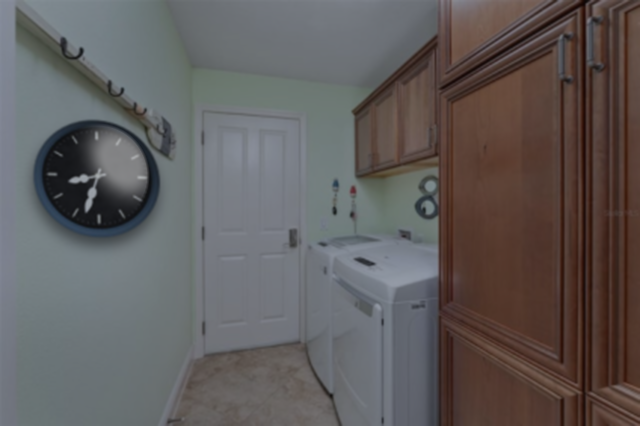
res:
8:33
